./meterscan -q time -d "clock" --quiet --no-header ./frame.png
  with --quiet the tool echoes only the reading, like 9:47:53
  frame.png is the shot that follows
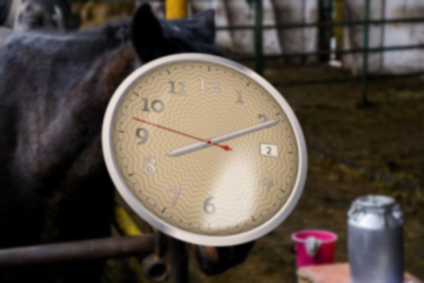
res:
8:10:47
